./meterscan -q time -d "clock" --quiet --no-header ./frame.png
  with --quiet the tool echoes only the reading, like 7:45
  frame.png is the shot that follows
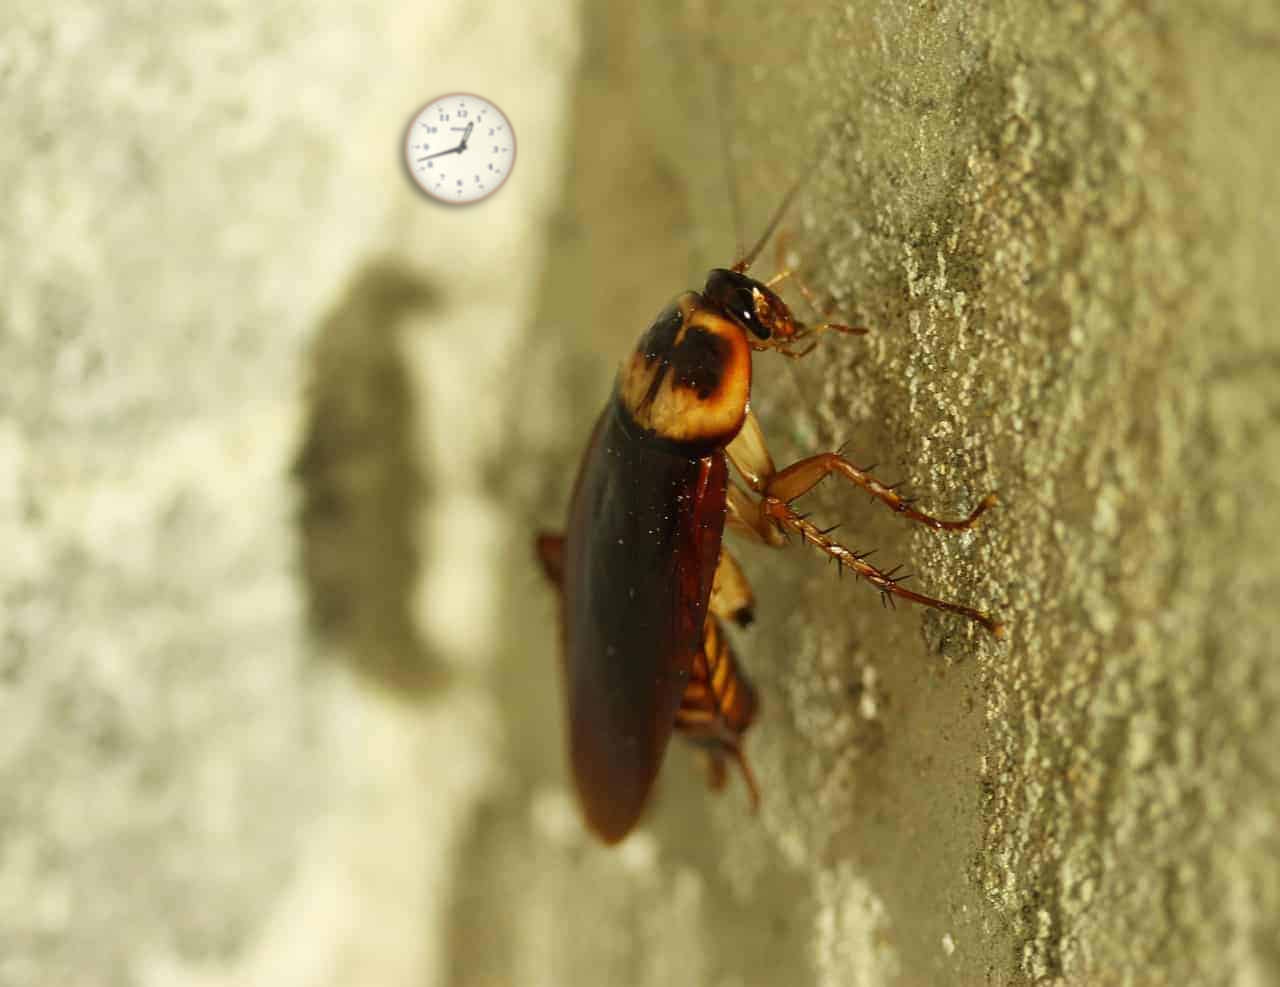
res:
12:42
